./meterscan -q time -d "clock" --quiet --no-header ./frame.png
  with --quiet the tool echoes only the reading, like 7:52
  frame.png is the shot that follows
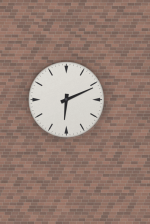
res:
6:11
